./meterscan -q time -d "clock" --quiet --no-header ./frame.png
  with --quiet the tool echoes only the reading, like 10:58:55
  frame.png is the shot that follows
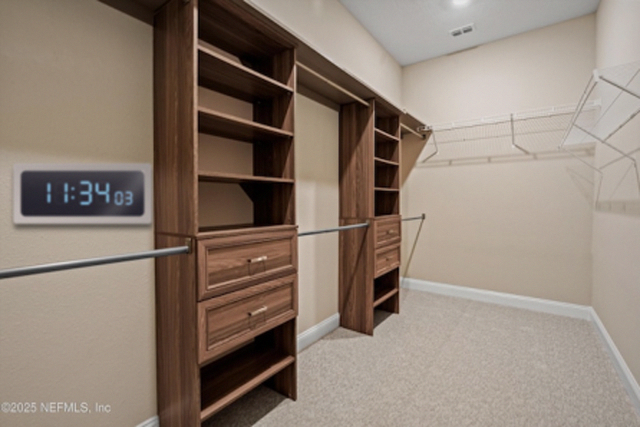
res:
11:34:03
